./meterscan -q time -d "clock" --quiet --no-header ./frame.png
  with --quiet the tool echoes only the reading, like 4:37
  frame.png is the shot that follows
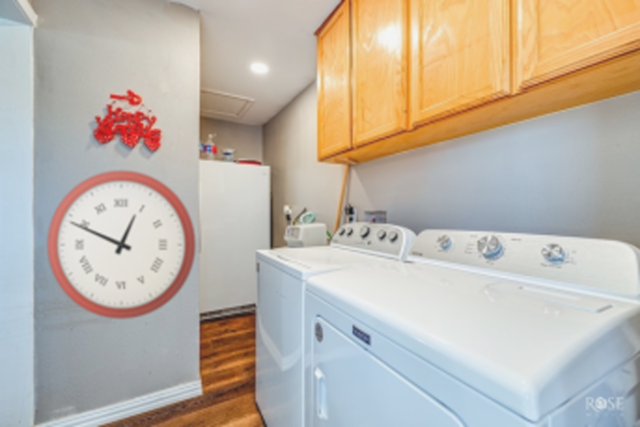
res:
12:49
